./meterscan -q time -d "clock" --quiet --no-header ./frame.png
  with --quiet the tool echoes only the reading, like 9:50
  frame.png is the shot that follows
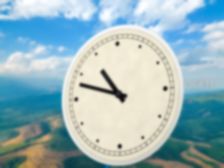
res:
10:48
